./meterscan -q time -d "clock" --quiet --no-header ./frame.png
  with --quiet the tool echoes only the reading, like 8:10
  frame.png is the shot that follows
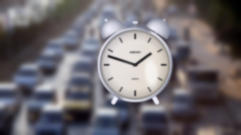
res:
1:48
